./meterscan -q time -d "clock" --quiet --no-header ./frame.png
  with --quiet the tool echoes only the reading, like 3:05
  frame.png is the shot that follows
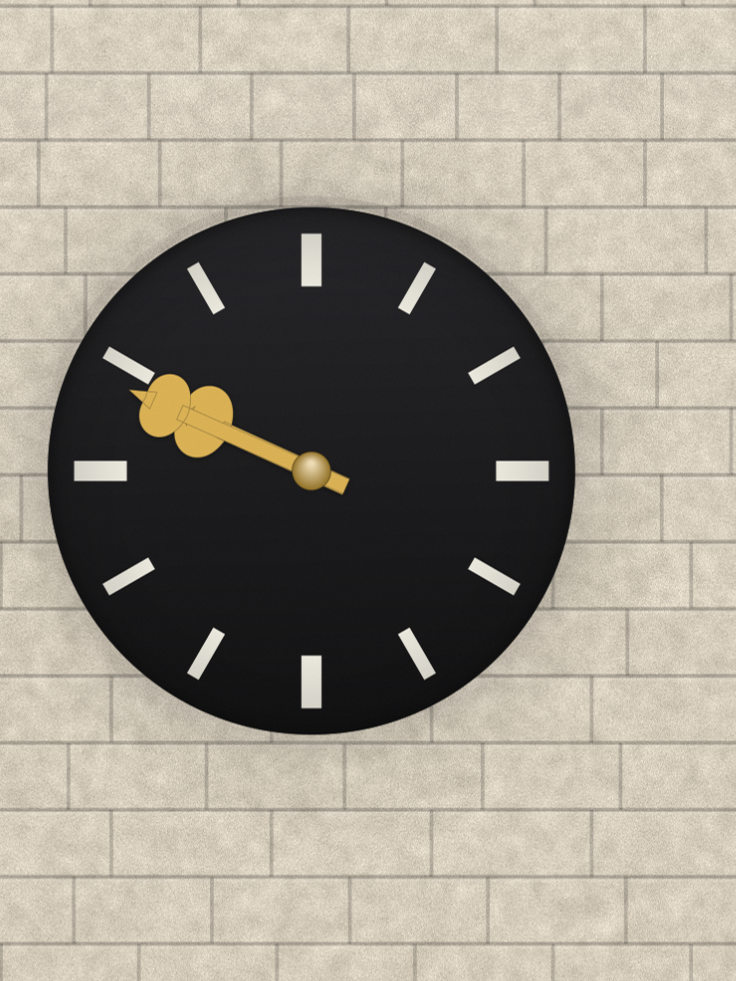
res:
9:49
